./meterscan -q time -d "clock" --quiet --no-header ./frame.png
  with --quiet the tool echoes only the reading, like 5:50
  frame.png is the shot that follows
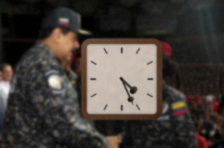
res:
4:26
